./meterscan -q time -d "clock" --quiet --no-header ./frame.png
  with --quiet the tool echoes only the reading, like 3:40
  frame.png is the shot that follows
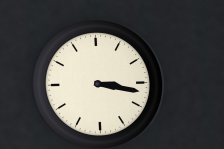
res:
3:17
